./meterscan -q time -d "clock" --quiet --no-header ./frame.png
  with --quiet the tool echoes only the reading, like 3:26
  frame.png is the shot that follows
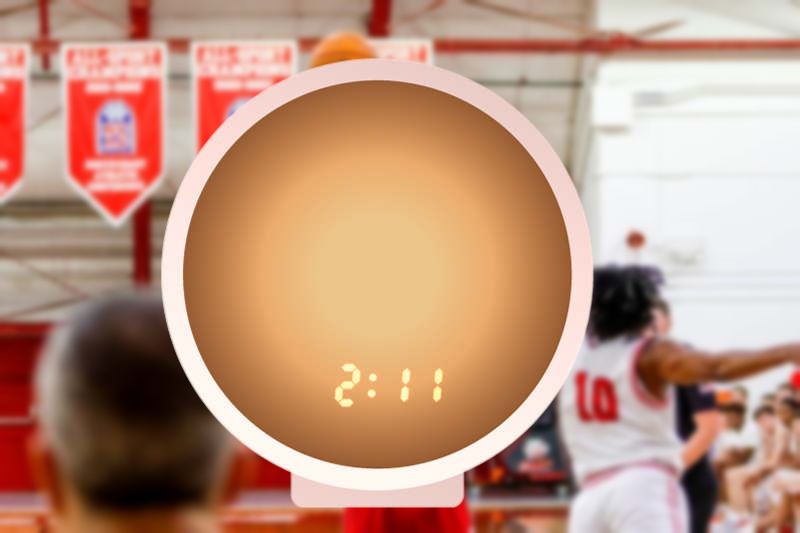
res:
2:11
